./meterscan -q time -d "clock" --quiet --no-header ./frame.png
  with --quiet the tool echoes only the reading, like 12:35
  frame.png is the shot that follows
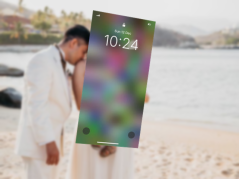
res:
10:24
